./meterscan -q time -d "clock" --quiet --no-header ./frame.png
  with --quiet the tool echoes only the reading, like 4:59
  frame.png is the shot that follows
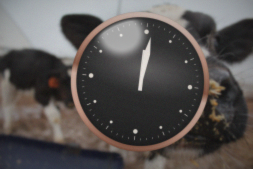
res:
12:01
